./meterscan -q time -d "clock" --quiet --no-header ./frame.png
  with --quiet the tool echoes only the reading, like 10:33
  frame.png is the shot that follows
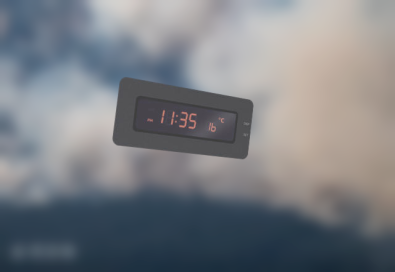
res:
11:35
